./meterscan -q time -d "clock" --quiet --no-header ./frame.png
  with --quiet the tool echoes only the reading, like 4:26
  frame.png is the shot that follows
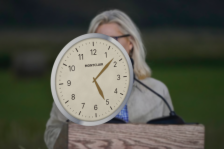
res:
5:08
